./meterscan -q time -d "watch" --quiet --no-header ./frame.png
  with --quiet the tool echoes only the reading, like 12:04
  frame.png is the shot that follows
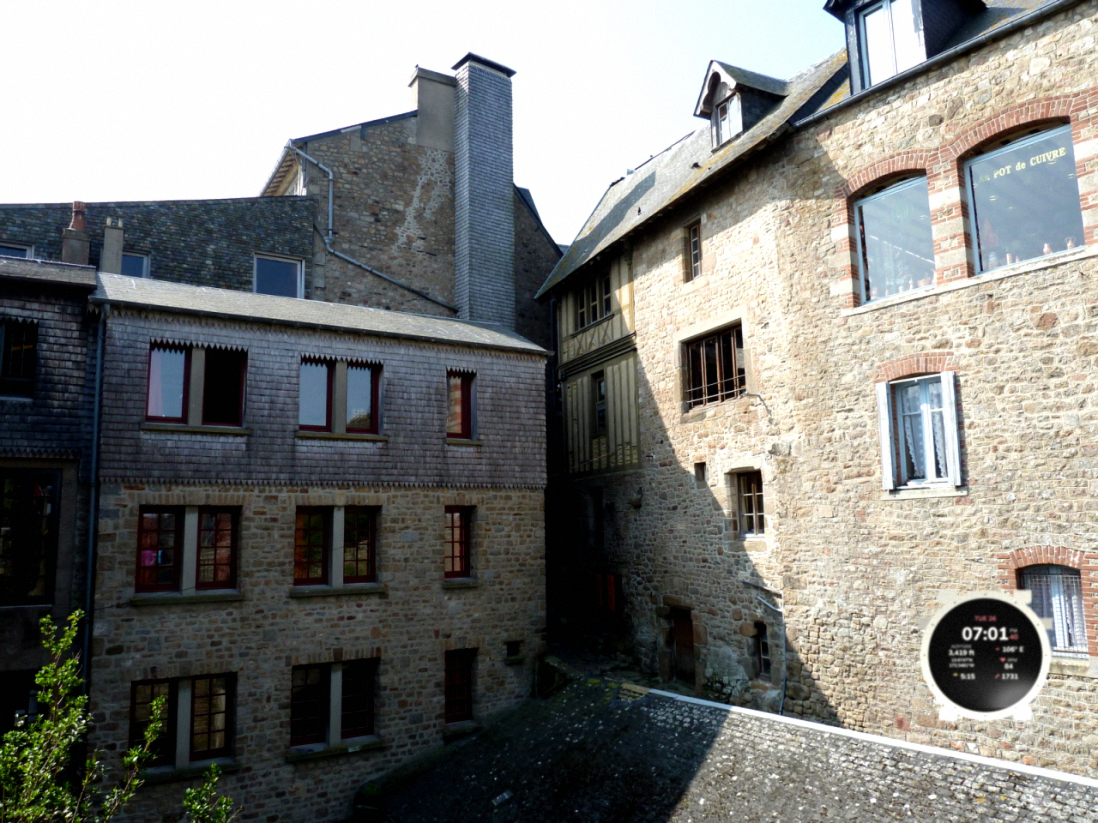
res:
7:01
